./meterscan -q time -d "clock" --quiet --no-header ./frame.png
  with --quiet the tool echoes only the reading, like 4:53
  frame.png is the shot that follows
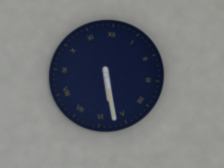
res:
5:27
